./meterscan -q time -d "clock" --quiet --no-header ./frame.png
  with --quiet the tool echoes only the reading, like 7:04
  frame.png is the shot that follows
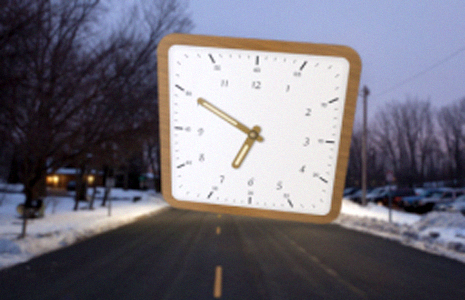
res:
6:50
